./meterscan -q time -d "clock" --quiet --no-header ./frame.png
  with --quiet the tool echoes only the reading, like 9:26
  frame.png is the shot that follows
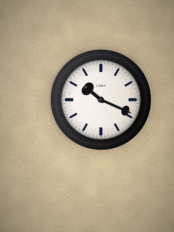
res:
10:19
